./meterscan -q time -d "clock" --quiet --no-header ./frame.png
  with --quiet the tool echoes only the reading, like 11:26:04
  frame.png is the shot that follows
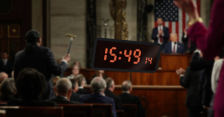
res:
15:49:14
